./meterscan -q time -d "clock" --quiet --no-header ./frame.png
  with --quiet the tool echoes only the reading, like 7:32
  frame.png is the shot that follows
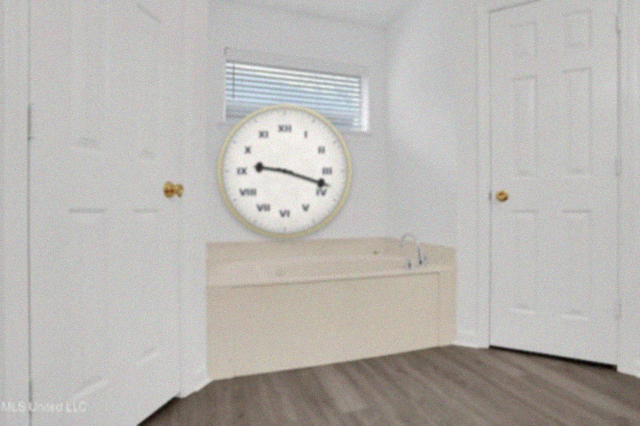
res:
9:18
